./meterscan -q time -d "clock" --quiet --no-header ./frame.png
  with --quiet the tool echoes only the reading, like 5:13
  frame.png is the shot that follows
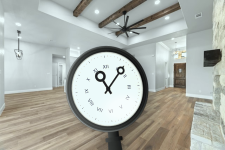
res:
11:07
